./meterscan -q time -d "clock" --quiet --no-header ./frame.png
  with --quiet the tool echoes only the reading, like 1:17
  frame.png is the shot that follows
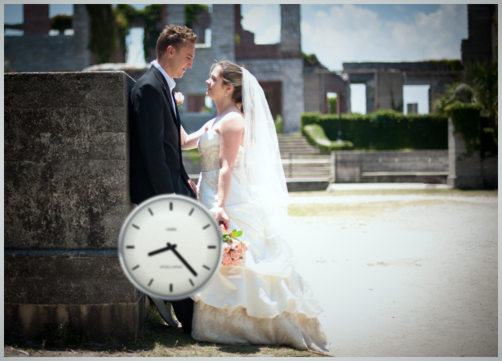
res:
8:23
